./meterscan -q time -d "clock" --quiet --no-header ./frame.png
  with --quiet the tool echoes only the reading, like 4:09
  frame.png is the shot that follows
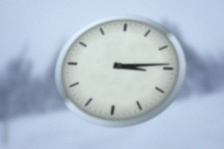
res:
3:14
